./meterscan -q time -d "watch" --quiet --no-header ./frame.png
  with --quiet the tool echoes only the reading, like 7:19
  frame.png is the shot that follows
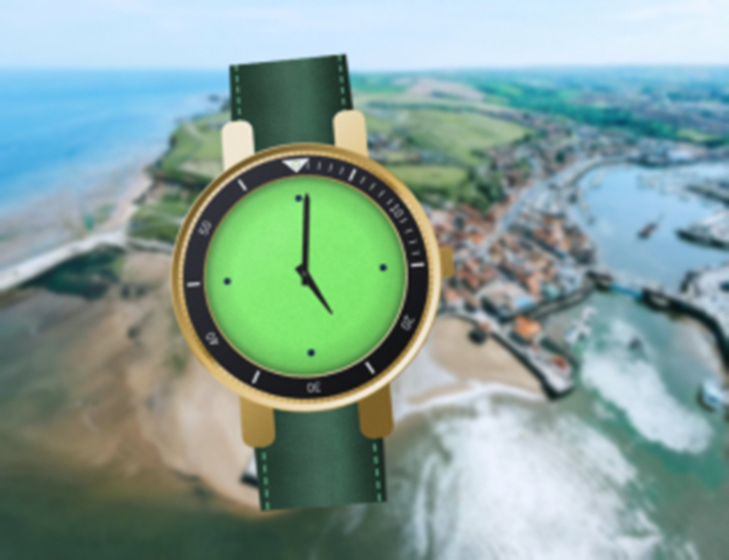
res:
5:01
